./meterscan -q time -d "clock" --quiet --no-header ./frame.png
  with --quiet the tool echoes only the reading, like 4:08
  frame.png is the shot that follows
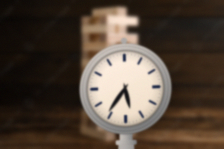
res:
5:36
